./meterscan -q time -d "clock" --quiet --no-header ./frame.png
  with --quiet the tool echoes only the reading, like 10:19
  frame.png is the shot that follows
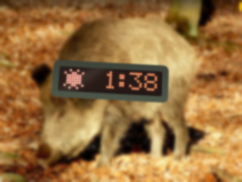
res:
1:38
